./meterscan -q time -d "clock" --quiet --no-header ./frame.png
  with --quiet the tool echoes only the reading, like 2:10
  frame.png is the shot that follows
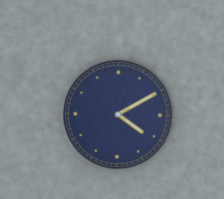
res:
4:10
